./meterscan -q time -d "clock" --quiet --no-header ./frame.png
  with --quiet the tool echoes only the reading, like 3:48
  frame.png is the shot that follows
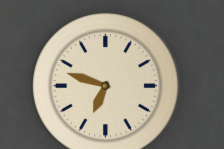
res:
6:48
